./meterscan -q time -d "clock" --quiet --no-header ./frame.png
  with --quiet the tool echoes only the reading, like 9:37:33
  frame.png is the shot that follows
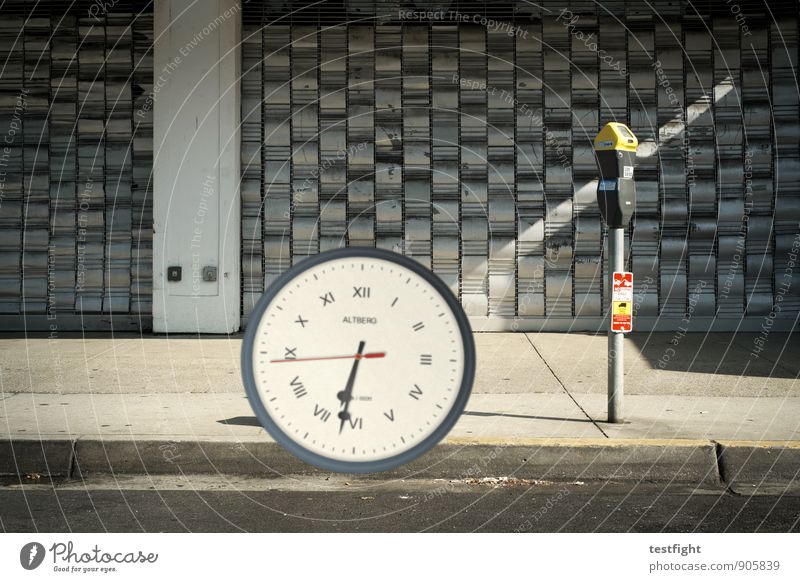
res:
6:31:44
